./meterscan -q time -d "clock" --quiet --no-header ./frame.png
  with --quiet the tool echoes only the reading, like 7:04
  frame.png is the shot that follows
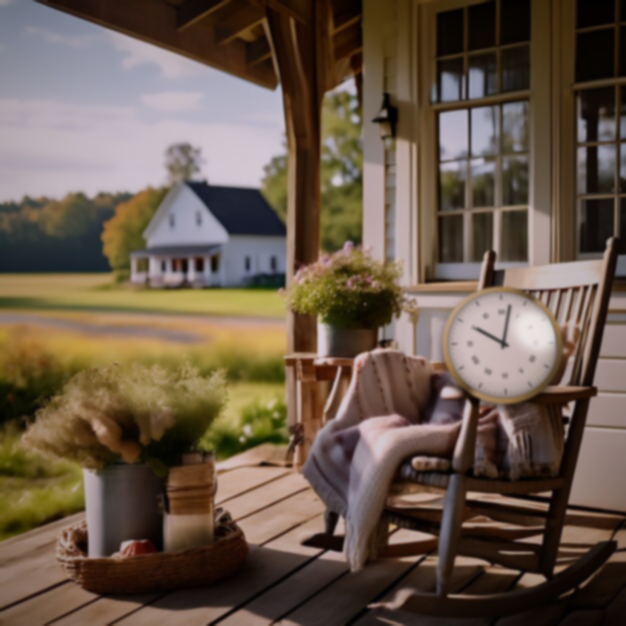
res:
10:02
